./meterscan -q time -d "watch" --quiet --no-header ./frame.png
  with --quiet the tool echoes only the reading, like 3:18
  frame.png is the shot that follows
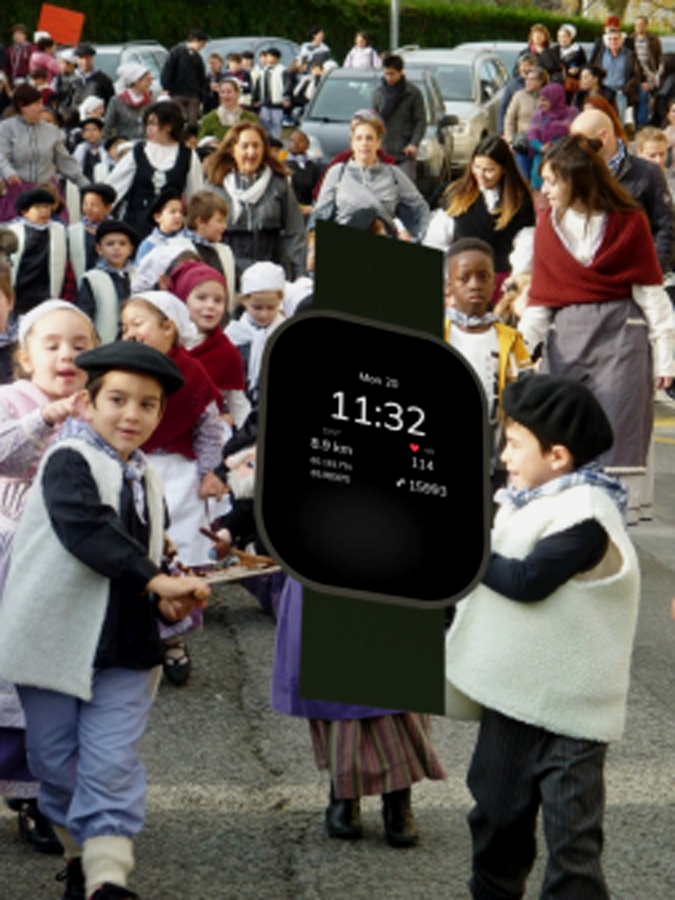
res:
11:32
